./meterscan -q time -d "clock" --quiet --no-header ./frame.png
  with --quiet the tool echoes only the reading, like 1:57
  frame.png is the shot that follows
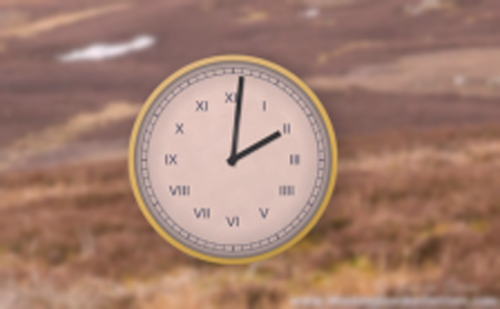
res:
2:01
